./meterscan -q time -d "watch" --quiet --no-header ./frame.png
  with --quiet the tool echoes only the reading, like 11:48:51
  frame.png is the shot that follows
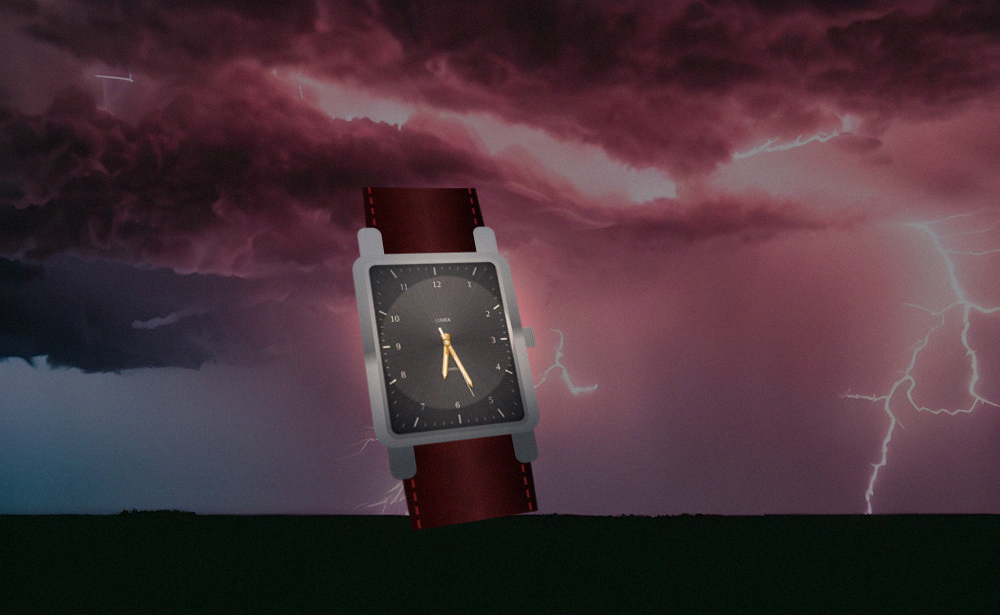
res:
6:26:27
